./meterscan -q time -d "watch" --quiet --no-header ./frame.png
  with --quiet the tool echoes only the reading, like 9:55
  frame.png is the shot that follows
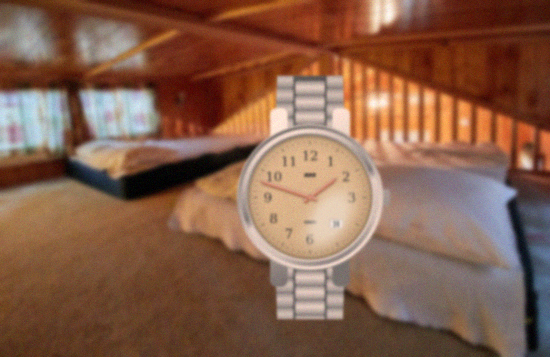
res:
1:48
